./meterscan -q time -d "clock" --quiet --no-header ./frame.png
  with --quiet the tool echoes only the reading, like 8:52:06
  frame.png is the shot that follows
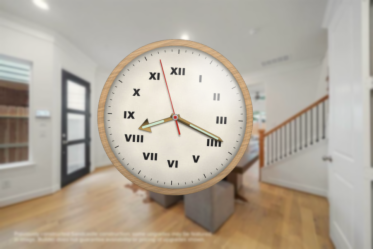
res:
8:18:57
